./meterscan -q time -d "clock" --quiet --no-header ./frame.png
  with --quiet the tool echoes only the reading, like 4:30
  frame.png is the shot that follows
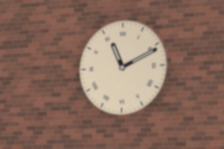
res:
11:11
